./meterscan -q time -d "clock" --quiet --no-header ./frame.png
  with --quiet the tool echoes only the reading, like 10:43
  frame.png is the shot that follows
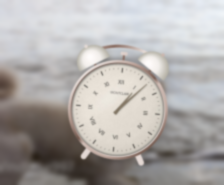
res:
1:07
